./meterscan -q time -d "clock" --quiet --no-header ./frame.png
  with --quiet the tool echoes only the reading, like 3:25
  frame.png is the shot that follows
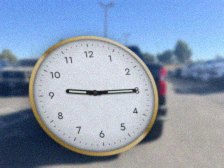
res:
9:15
